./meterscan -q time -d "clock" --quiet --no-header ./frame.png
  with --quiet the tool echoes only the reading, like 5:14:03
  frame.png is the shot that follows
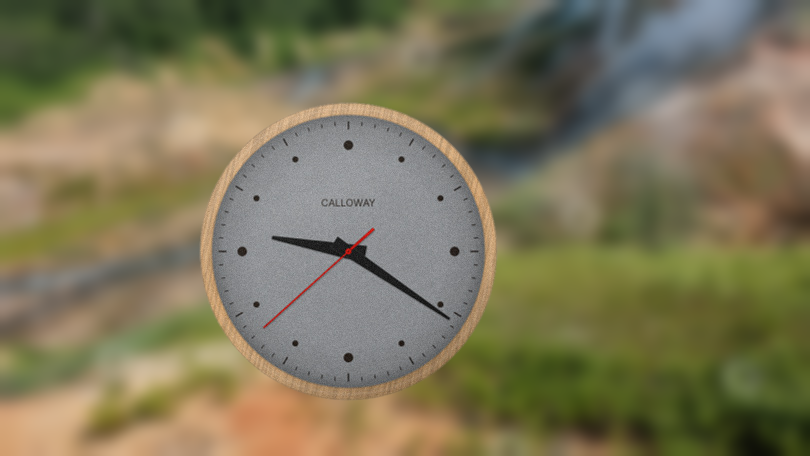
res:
9:20:38
